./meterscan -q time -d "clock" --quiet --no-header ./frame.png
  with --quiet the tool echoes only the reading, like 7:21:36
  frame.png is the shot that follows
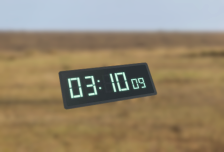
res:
3:10:09
